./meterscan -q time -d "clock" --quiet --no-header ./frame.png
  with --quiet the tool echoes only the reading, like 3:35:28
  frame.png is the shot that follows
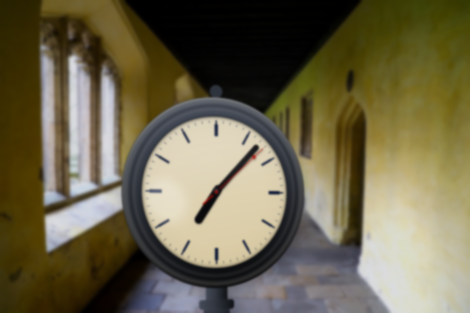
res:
7:07:08
